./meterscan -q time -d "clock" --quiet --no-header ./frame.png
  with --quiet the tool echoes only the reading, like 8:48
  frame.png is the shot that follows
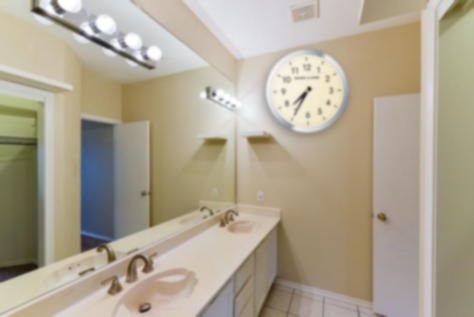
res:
7:35
